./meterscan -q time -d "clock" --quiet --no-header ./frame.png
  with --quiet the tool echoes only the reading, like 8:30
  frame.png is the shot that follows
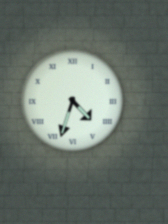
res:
4:33
